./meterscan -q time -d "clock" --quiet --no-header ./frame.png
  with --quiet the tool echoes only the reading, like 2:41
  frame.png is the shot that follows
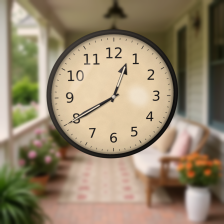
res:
12:40
